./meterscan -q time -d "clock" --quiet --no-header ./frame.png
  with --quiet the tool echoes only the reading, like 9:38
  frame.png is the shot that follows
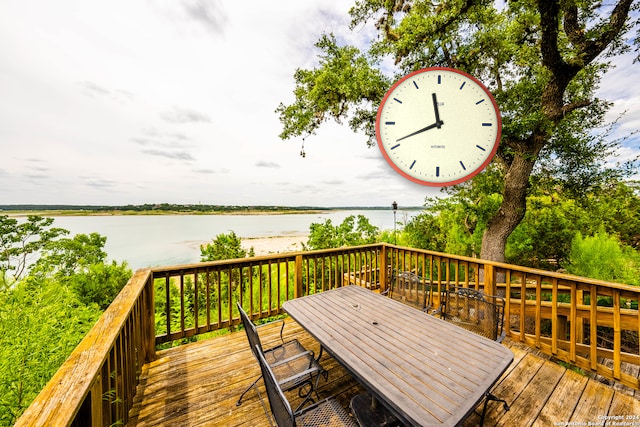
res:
11:41
